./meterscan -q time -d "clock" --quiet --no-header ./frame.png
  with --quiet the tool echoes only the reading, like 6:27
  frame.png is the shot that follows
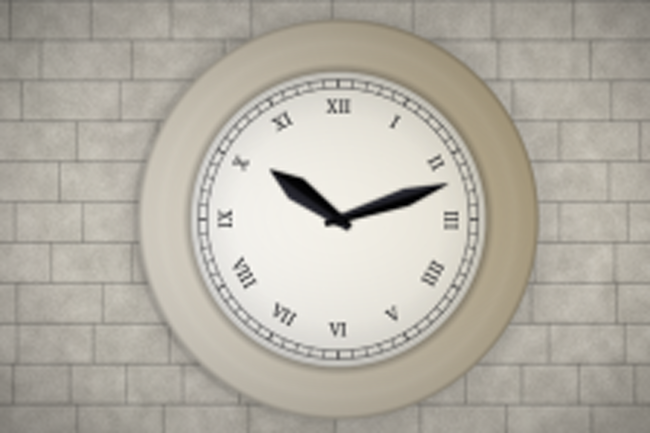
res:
10:12
